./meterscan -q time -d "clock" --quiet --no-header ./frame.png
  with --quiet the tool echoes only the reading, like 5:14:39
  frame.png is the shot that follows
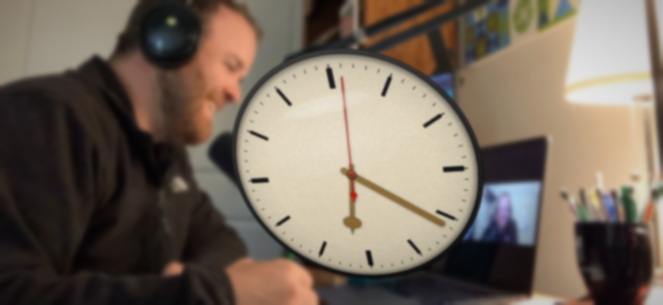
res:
6:21:01
